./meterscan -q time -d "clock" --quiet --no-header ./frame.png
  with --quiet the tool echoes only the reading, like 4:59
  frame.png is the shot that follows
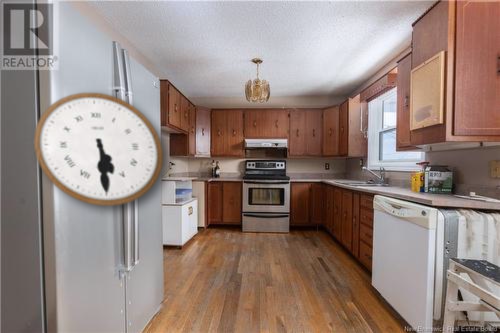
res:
5:30
